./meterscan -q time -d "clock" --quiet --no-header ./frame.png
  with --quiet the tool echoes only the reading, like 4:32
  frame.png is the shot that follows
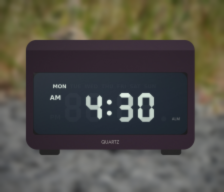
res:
4:30
